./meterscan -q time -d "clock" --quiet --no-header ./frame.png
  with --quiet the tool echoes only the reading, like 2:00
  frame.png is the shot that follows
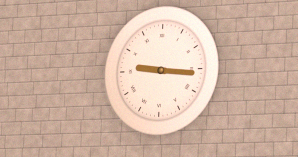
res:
9:16
